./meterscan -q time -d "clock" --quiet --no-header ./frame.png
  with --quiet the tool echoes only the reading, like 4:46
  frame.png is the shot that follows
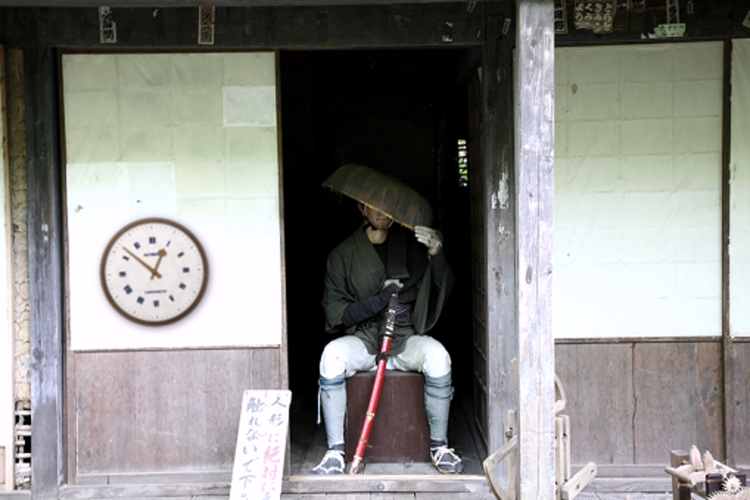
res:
12:52
